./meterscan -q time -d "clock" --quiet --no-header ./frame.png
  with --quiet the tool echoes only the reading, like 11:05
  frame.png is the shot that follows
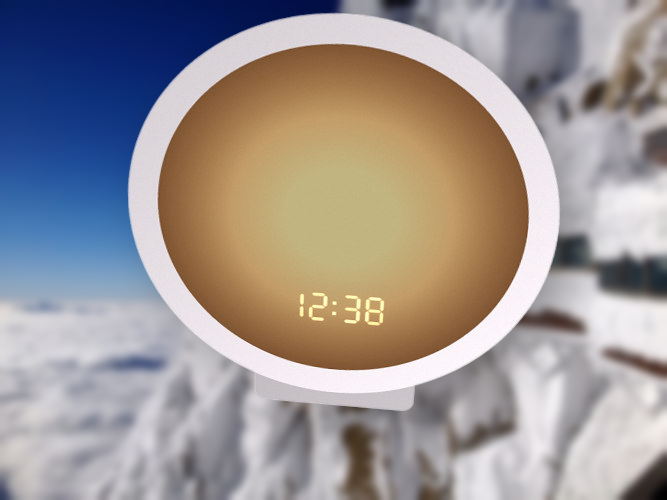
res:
12:38
